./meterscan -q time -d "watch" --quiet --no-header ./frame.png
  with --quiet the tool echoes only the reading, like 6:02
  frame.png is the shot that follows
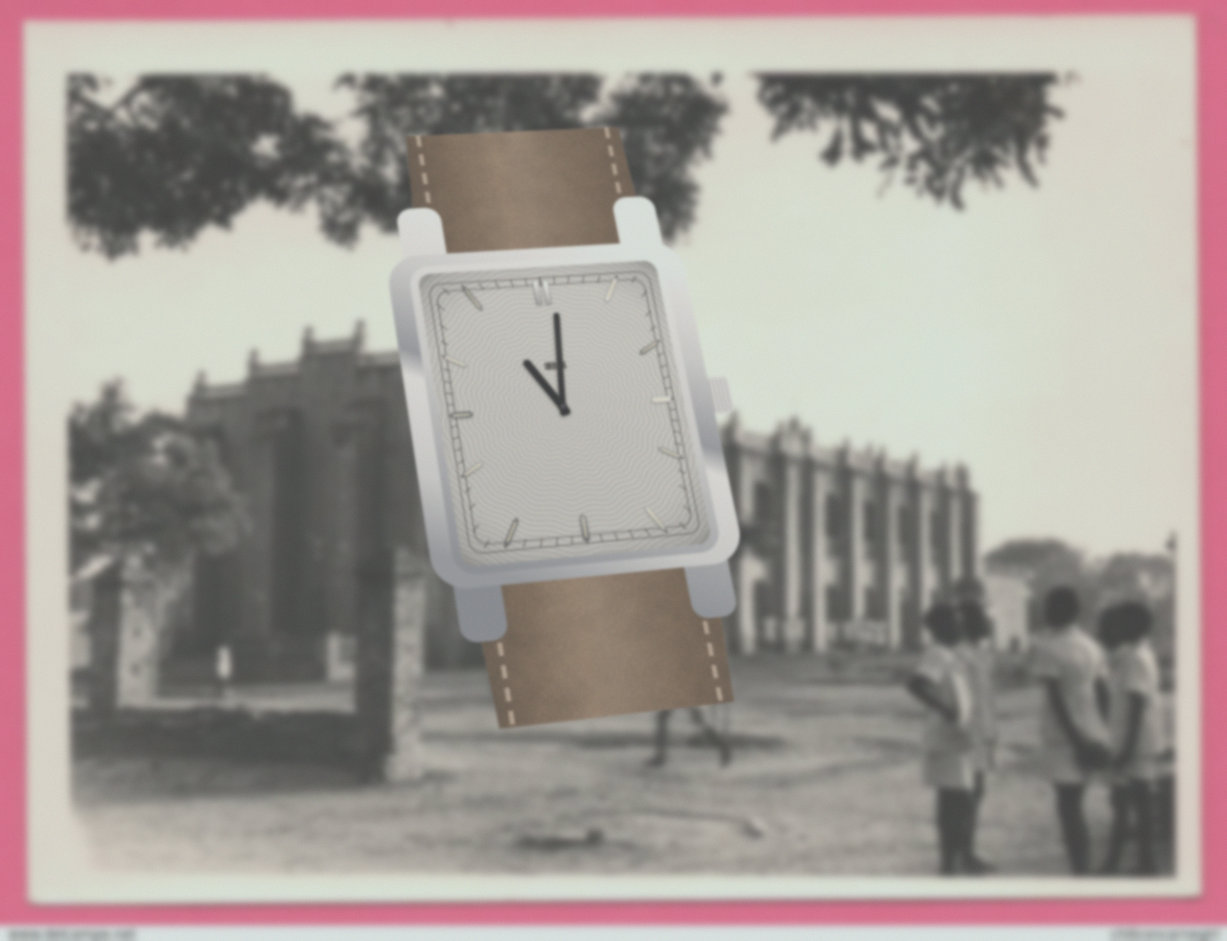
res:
11:01
